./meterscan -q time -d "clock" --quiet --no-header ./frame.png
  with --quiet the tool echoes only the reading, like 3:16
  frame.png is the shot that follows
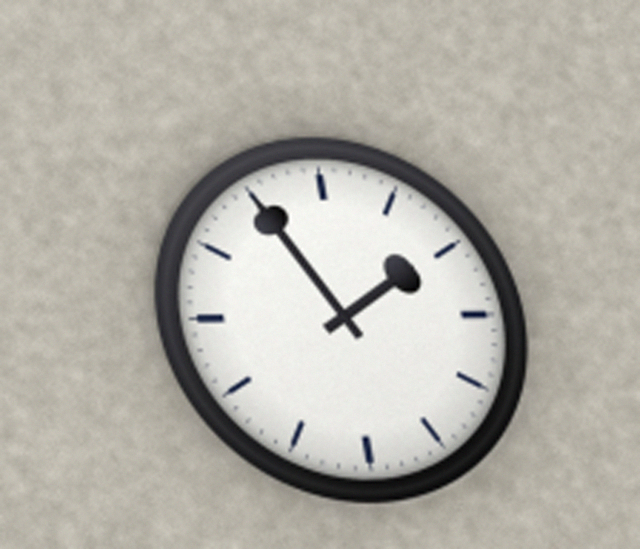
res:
1:55
